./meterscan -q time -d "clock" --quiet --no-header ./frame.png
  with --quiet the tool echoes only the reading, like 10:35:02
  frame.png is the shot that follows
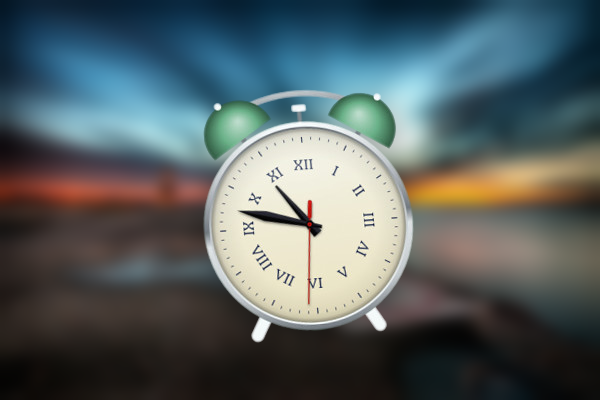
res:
10:47:31
